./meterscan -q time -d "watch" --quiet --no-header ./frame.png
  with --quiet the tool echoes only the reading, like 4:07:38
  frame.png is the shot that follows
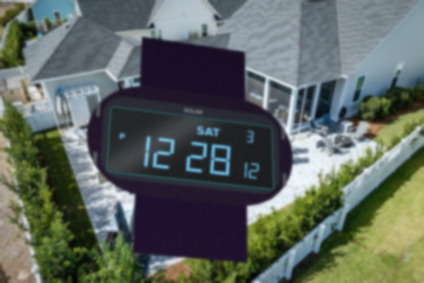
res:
12:28:12
